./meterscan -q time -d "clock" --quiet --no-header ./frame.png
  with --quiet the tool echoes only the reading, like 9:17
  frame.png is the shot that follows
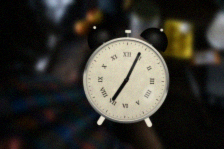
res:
7:04
